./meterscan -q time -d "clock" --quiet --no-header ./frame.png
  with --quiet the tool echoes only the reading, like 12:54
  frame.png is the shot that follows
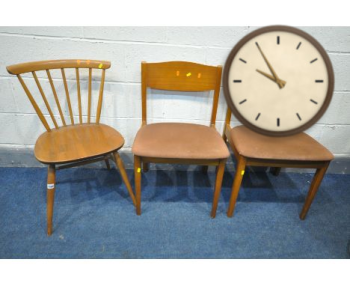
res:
9:55
